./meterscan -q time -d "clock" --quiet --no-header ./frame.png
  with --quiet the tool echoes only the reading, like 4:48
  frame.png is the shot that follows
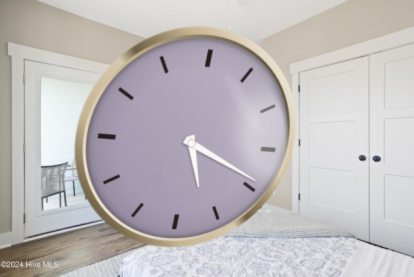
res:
5:19
